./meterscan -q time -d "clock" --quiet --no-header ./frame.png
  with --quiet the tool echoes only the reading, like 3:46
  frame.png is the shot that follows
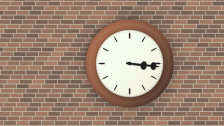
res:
3:16
